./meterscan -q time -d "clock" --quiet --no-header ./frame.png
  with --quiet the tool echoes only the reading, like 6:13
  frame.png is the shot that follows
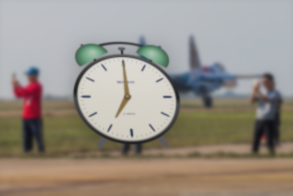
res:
7:00
